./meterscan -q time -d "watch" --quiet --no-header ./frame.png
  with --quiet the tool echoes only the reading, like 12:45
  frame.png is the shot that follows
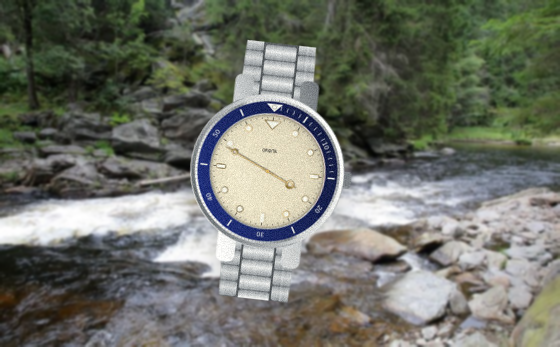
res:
3:49
